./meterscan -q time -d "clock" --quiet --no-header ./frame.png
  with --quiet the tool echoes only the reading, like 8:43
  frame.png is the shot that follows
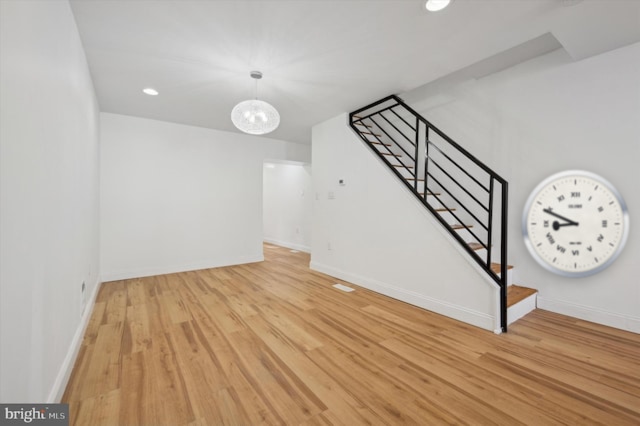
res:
8:49
